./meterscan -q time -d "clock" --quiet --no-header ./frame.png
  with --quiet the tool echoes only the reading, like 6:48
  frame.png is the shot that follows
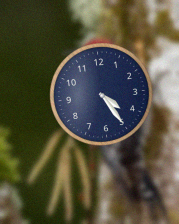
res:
4:25
